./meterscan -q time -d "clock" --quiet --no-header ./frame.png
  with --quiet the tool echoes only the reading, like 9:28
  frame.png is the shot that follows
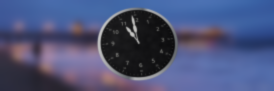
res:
10:59
